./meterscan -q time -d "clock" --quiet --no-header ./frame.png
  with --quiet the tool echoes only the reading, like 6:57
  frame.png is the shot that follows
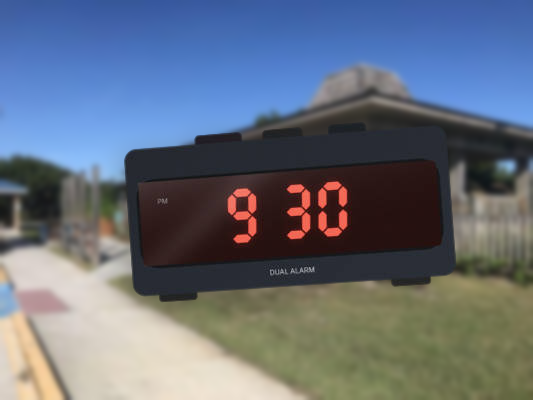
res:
9:30
